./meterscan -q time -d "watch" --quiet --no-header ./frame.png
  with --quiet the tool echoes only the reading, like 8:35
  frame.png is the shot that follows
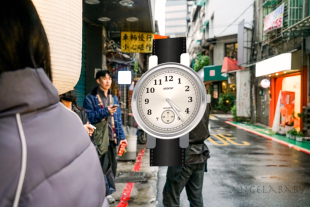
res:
4:24
